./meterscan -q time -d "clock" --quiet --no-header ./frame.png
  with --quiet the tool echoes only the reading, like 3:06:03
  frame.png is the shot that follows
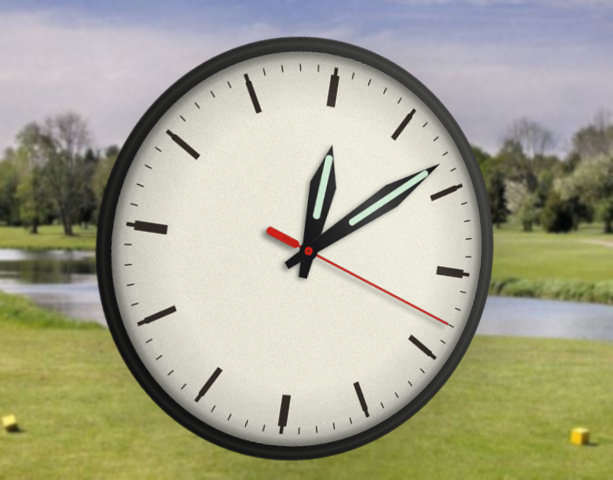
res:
12:08:18
